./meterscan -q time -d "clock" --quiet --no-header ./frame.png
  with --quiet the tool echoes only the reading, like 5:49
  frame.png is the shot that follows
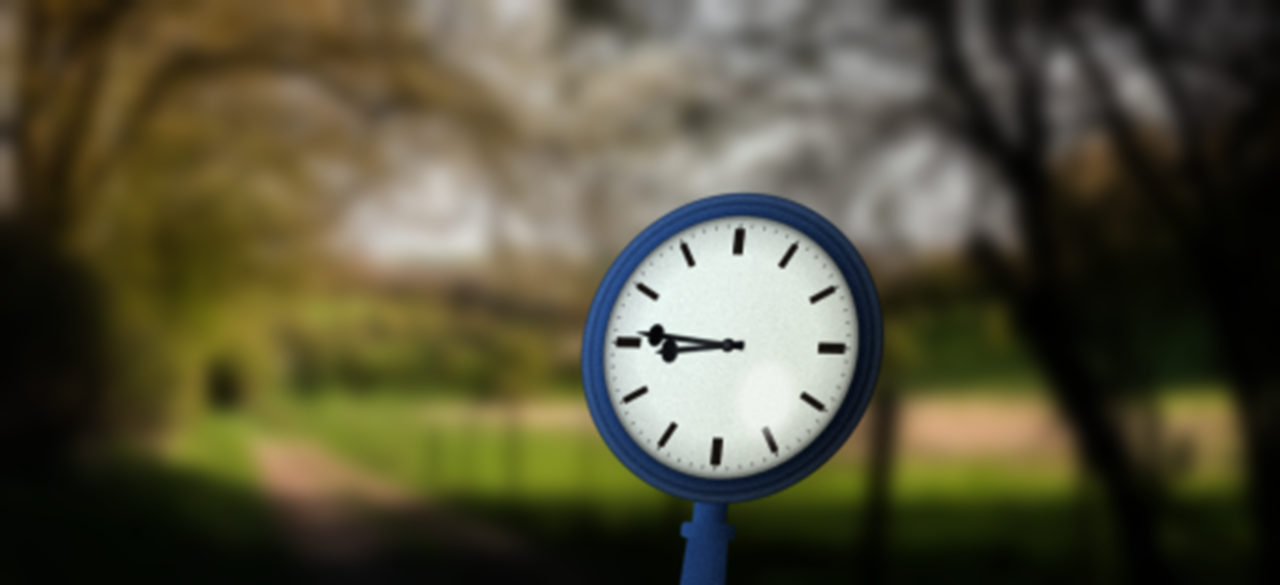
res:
8:46
